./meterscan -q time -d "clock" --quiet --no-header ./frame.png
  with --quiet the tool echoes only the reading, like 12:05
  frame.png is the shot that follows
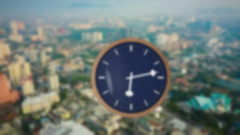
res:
6:13
